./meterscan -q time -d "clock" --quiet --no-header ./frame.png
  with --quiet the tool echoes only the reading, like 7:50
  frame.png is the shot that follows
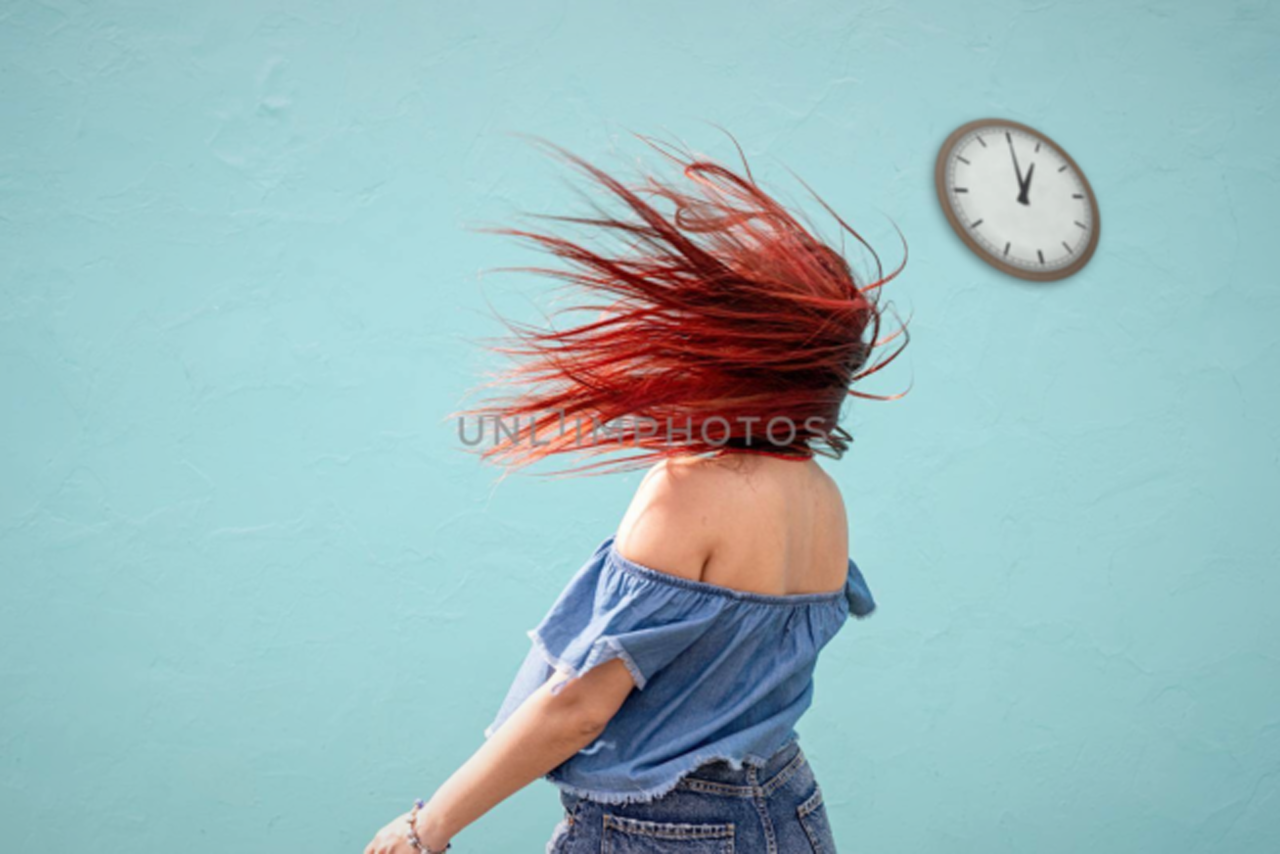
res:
1:00
